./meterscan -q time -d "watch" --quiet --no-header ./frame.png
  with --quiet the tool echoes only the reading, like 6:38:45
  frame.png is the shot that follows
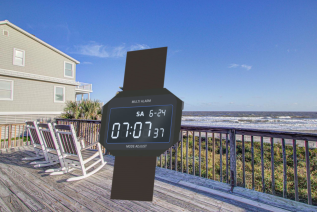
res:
7:07:37
